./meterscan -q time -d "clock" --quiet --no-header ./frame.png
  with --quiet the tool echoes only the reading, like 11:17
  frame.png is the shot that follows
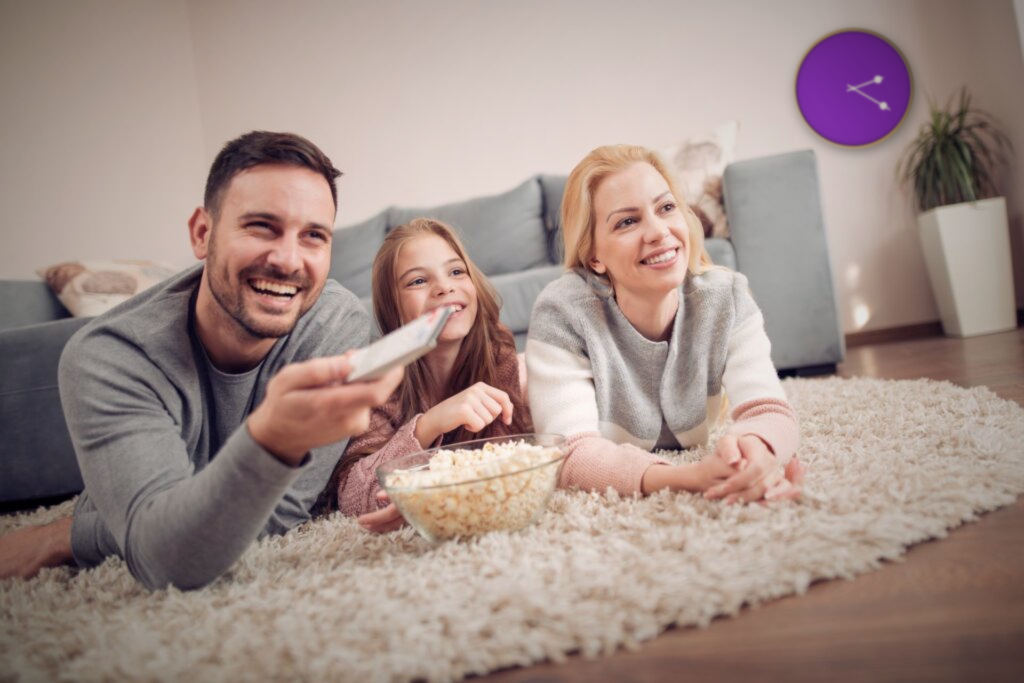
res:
2:20
